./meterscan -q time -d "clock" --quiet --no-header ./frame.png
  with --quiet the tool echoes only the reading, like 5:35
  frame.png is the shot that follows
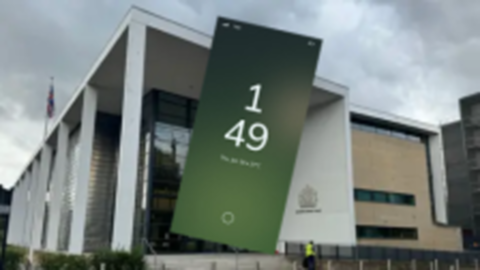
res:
1:49
